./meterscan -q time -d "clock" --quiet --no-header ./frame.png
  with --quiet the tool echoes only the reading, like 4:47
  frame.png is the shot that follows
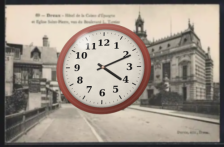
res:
4:11
